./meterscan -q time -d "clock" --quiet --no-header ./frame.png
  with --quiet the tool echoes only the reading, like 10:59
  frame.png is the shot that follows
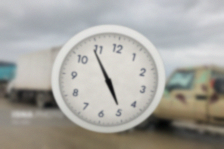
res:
4:54
